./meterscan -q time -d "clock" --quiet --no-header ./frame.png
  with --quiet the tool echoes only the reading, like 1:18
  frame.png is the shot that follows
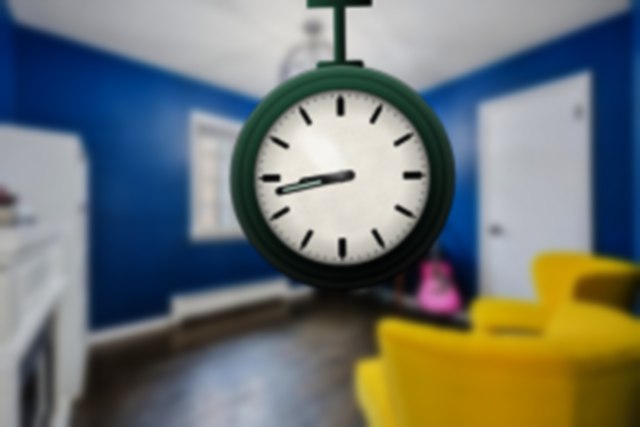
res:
8:43
